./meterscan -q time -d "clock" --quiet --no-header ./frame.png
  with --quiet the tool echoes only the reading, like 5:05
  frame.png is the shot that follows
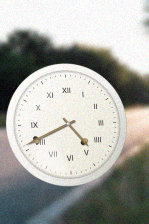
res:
4:41
